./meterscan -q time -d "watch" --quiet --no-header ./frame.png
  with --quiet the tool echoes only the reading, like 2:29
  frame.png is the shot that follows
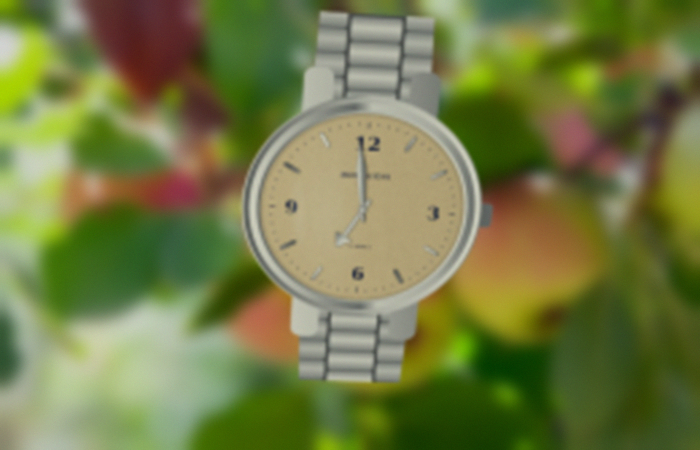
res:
6:59
